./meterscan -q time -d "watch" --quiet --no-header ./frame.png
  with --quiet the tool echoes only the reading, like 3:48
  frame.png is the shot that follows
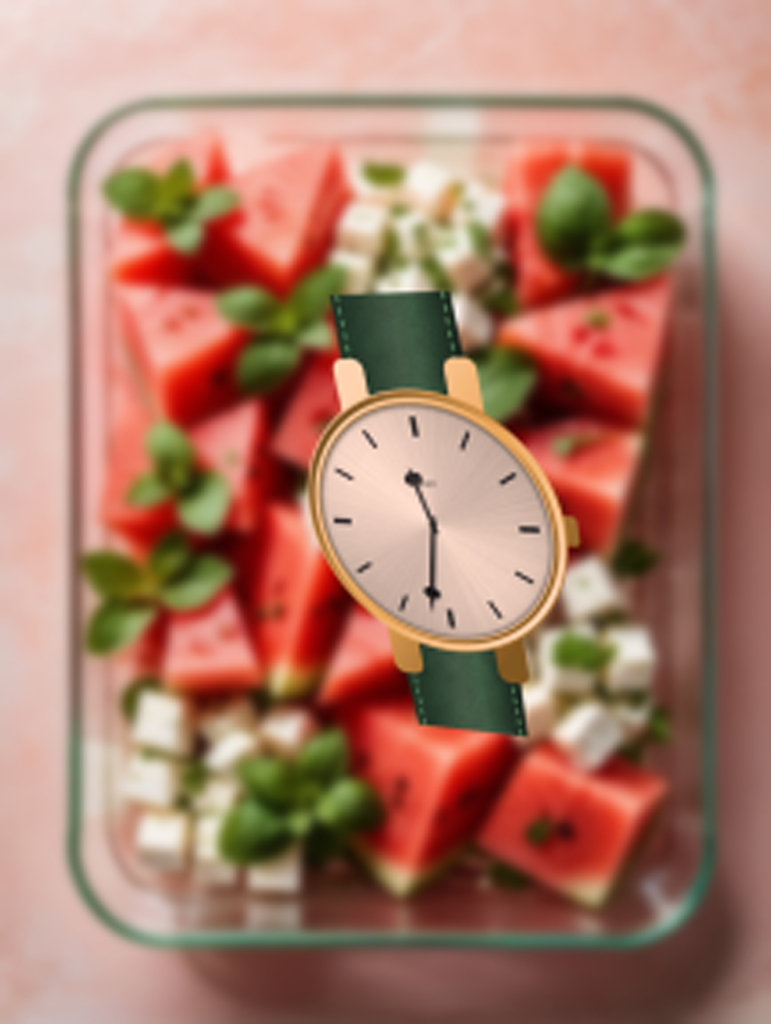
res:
11:32
